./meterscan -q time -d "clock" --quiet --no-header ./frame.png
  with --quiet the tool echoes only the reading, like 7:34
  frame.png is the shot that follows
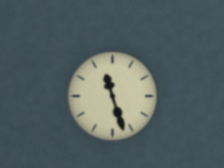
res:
11:27
